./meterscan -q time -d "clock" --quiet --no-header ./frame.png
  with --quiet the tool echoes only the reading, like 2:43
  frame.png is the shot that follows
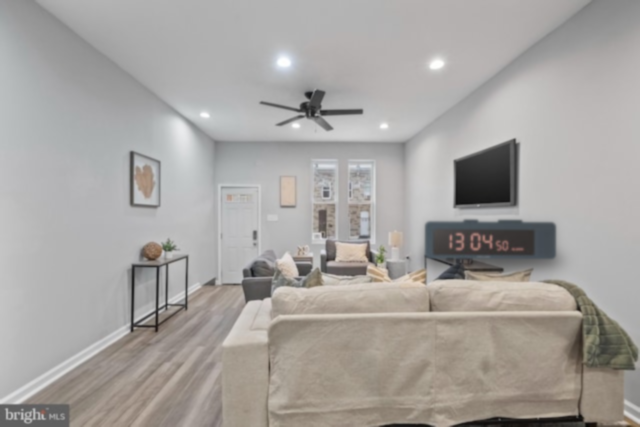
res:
13:04
